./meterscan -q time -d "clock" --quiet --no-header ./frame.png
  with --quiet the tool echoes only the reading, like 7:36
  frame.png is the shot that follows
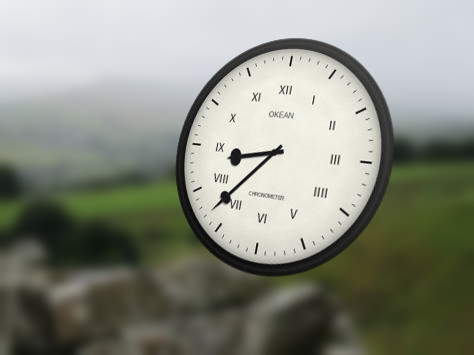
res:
8:37
